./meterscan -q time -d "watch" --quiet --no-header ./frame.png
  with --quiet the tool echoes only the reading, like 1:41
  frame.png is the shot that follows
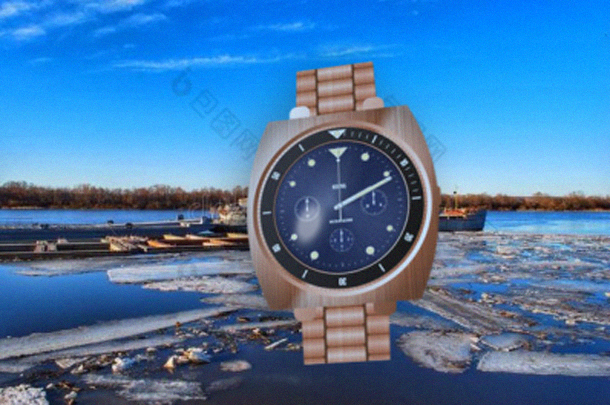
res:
2:11
